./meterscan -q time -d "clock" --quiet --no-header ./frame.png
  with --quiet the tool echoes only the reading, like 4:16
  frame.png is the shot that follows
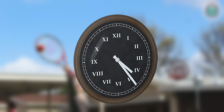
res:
4:24
